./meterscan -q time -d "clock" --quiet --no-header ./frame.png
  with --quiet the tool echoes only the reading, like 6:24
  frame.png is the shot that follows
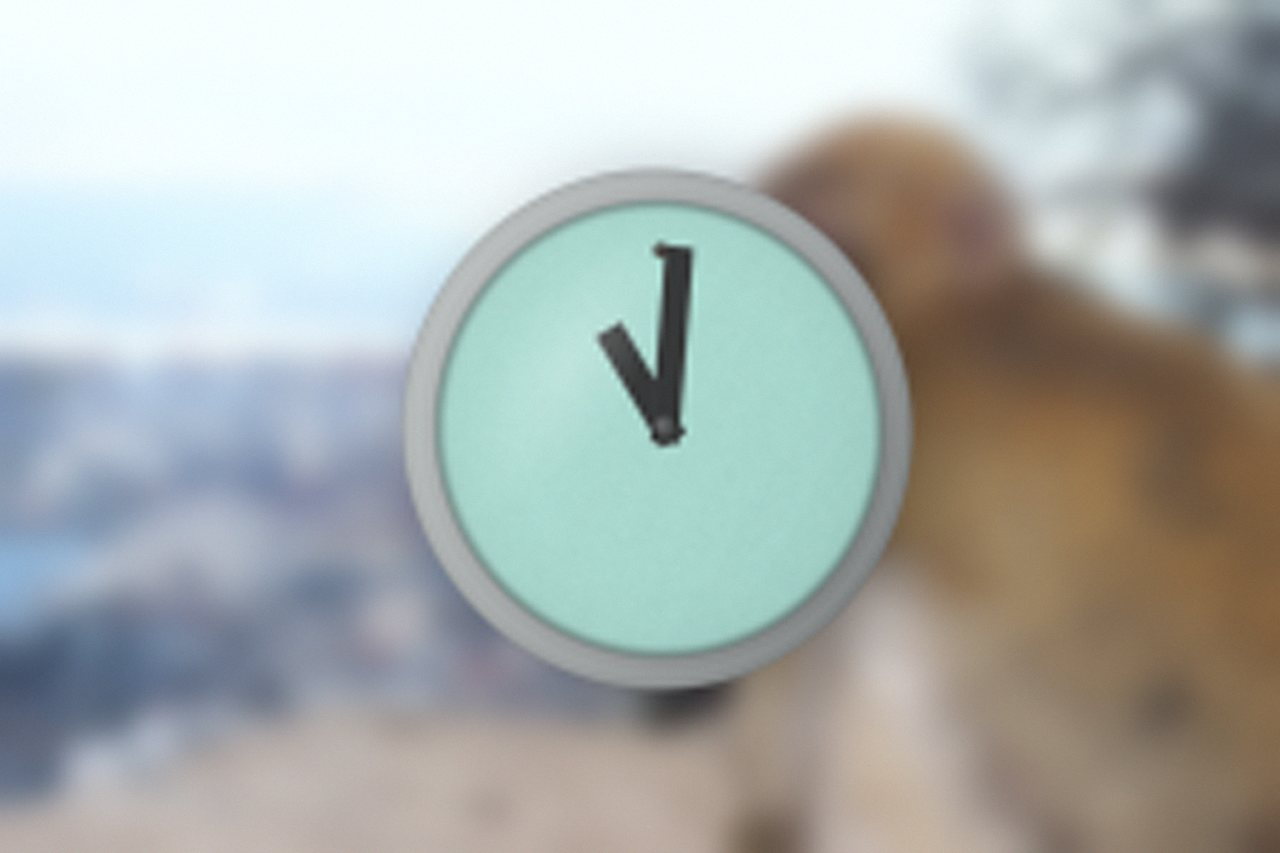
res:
11:01
